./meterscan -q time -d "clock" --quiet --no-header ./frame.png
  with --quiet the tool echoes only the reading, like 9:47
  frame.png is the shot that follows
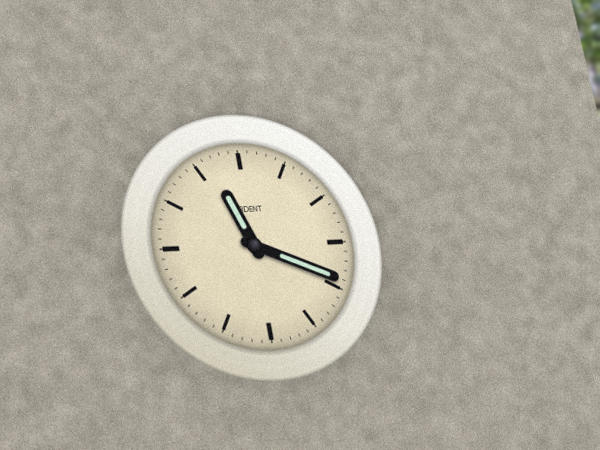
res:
11:19
